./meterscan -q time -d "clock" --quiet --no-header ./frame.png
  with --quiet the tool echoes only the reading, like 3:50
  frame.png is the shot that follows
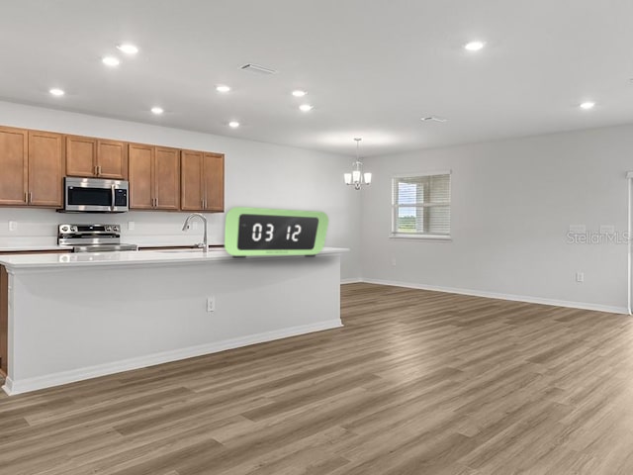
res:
3:12
